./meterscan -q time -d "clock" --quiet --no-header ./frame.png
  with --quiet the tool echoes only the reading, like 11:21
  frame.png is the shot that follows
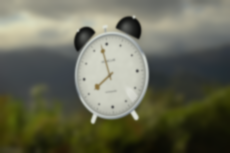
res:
7:58
